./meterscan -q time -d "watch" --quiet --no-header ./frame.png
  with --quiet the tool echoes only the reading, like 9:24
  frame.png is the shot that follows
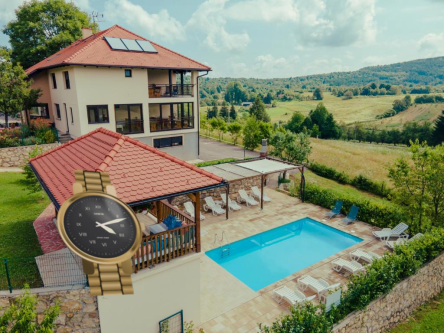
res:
4:12
